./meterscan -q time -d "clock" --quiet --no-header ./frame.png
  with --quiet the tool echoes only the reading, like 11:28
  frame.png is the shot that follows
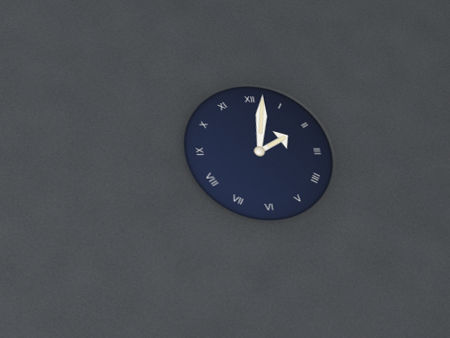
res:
2:02
